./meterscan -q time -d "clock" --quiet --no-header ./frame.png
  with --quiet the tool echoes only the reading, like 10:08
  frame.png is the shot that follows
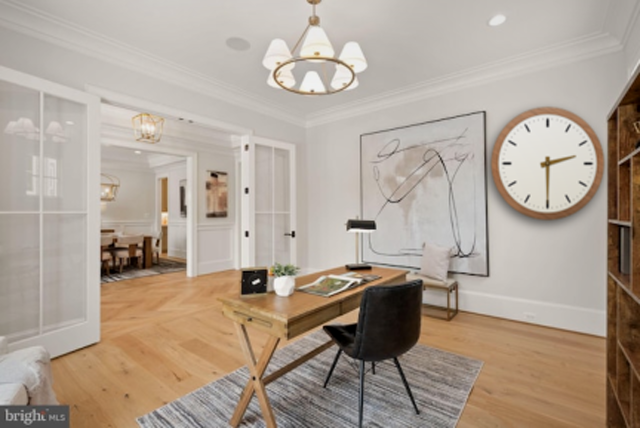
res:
2:30
